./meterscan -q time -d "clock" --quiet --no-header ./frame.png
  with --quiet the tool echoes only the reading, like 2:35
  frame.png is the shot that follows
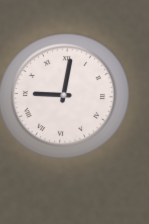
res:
9:01
